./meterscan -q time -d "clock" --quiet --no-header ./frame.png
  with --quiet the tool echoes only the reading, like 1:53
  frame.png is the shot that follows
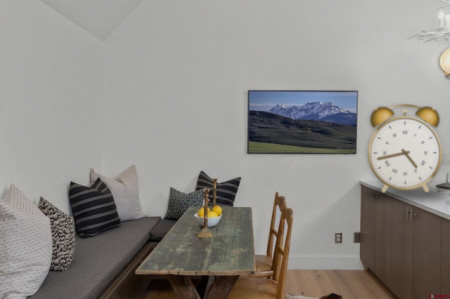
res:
4:43
